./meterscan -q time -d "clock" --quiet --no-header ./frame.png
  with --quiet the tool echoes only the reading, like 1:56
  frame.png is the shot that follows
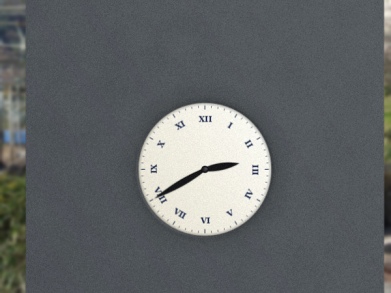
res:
2:40
